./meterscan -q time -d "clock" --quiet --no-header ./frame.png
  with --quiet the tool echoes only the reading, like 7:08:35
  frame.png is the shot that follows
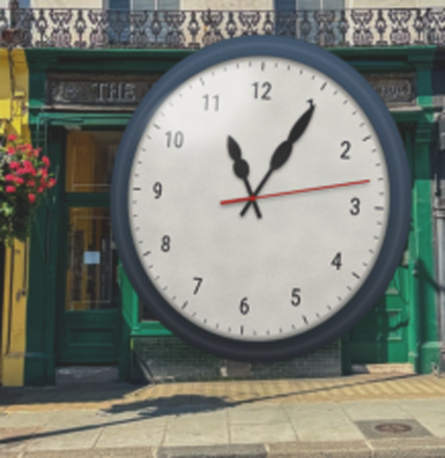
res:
11:05:13
